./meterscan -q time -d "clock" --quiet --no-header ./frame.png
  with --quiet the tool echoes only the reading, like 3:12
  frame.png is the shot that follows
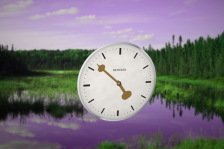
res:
4:52
